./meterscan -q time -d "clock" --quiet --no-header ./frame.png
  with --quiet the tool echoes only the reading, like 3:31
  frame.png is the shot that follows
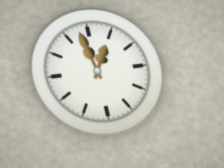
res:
12:58
